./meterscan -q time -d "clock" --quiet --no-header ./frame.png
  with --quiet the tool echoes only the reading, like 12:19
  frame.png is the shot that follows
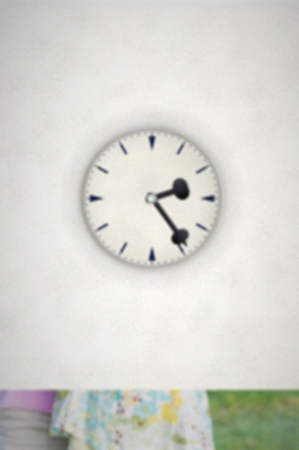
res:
2:24
